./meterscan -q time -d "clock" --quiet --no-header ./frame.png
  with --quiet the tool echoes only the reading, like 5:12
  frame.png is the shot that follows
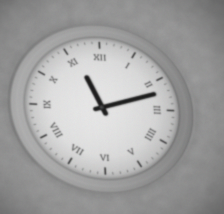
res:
11:12
